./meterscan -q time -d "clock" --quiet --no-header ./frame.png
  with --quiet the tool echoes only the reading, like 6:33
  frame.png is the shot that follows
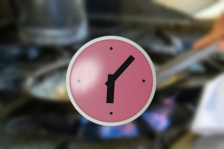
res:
6:07
